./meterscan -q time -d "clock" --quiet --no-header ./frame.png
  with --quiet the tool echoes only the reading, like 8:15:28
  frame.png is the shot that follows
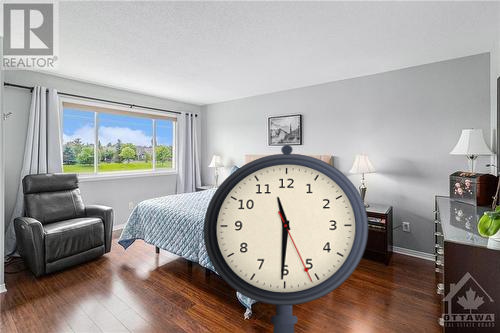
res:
11:30:26
